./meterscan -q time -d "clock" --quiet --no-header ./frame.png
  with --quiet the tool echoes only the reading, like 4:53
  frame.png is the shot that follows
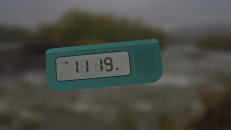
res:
11:19
